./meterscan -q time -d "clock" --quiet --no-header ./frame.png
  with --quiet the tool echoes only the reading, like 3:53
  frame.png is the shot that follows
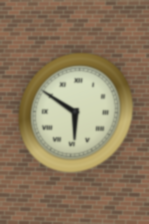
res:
5:50
